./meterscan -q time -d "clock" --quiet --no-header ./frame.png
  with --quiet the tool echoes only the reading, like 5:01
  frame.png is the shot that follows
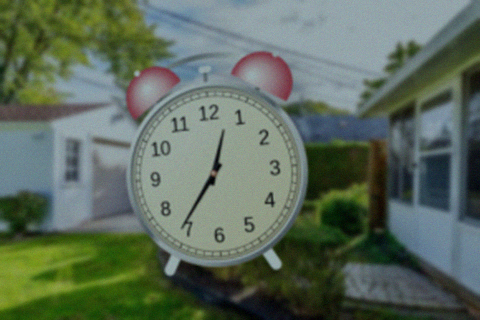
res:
12:36
